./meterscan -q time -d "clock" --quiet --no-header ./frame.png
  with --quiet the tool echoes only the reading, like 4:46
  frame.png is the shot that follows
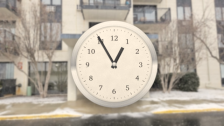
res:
12:55
